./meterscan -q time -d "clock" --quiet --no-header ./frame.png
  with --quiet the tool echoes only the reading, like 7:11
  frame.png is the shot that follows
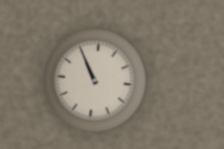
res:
10:55
